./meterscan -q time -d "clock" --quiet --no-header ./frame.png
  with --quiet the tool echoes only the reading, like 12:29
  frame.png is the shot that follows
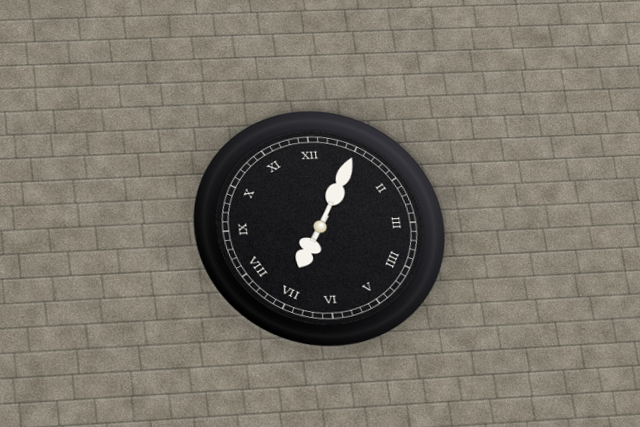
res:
7:05
